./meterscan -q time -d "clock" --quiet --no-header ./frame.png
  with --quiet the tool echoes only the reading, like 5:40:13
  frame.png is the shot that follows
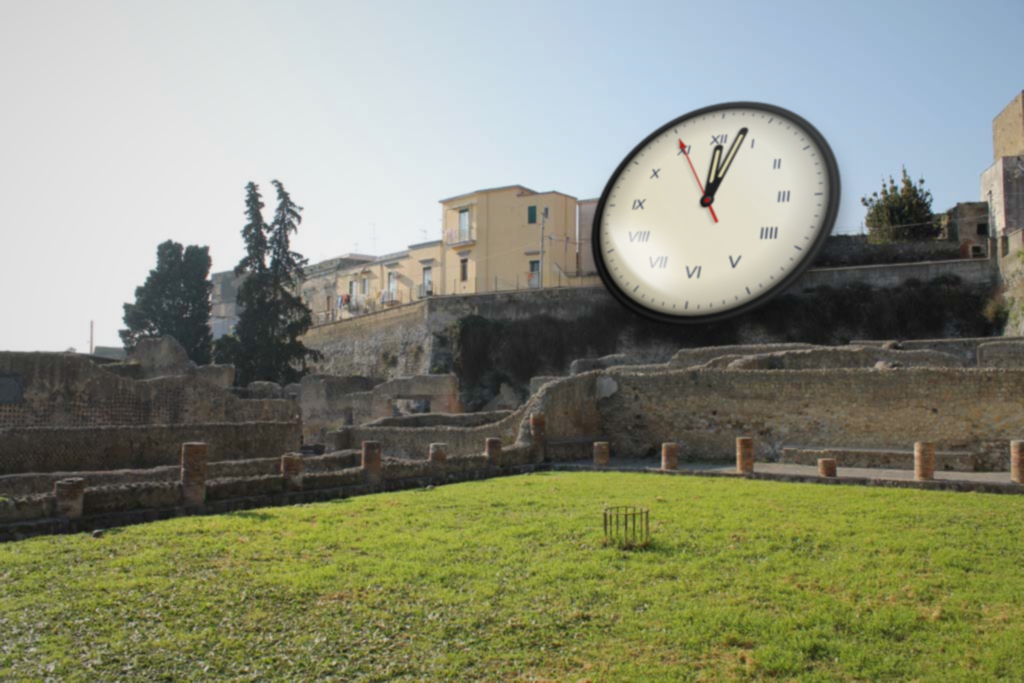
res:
12:02:55
